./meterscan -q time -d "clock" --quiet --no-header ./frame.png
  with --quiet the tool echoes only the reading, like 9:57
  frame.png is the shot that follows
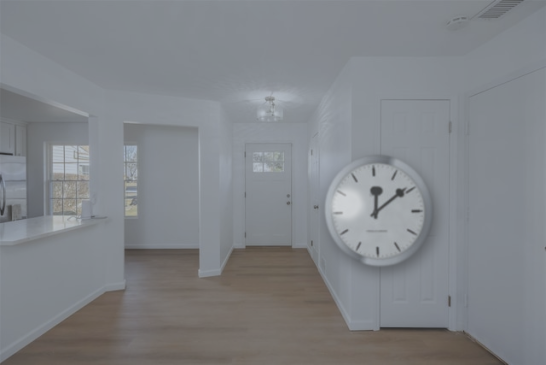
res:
12:09
